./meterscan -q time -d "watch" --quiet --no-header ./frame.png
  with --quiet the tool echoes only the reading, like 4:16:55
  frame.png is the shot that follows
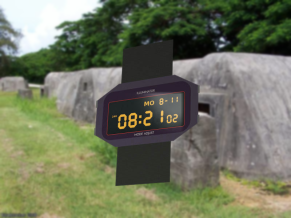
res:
8:21:02
